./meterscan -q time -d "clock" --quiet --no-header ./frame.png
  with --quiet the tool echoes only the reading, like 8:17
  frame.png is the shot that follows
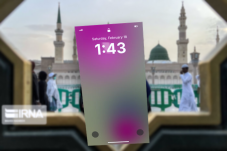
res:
1:43
